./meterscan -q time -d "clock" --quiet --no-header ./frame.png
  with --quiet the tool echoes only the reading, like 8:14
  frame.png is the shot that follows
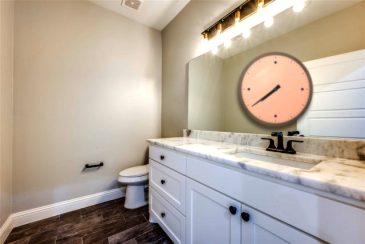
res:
7:39
